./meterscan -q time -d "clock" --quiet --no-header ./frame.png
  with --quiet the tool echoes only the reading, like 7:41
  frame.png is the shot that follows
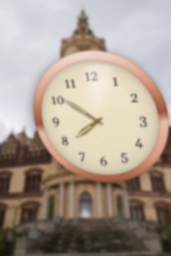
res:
7:51
